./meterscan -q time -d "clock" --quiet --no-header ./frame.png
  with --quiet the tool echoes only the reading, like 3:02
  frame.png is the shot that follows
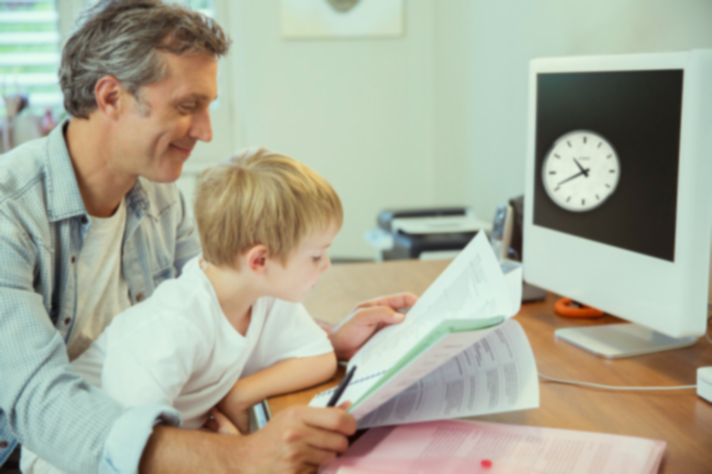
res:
10:41
